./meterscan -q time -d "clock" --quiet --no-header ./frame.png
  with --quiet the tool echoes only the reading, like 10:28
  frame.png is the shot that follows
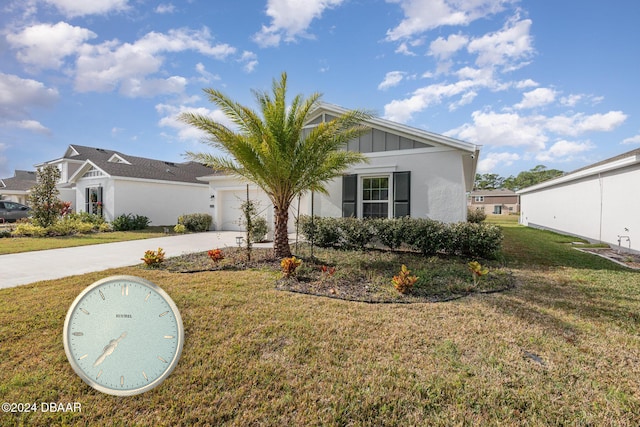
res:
7:37
